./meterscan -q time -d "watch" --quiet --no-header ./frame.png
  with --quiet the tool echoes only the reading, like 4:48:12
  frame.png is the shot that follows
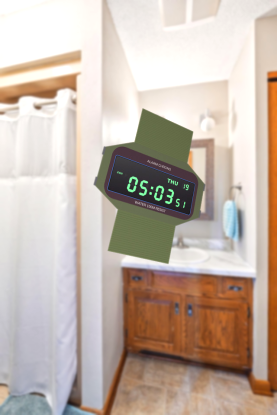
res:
5:03:51
